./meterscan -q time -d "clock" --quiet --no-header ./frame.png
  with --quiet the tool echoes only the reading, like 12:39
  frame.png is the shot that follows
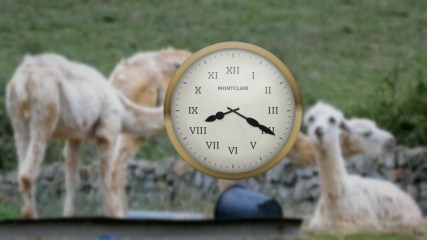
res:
8:20
